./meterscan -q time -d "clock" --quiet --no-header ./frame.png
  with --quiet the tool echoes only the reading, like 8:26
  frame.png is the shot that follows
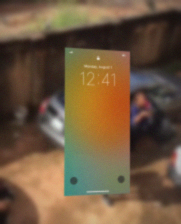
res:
12:41
